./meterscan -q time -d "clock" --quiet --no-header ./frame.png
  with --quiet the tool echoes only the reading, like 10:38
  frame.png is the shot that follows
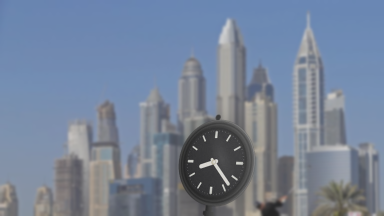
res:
8:23
